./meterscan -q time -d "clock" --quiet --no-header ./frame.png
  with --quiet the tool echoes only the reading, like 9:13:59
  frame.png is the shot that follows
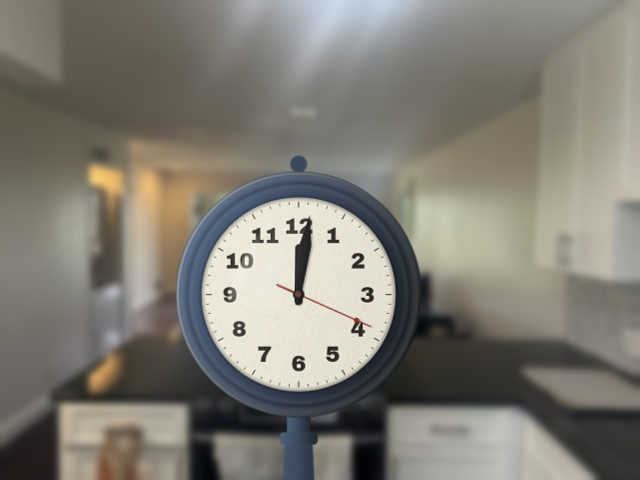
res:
12:01:19
